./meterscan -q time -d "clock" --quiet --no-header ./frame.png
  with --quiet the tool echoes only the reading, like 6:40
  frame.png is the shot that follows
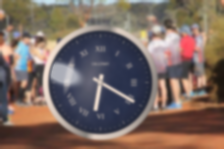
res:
6:20
